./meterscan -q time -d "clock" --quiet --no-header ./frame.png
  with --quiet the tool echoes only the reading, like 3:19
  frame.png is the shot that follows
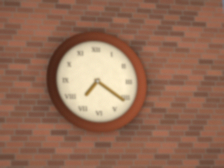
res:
7:21
